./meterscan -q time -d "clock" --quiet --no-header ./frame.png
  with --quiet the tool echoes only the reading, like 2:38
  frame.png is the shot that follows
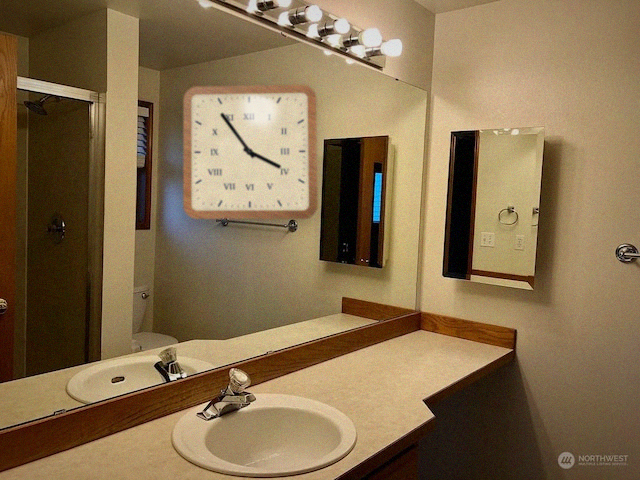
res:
3:54
